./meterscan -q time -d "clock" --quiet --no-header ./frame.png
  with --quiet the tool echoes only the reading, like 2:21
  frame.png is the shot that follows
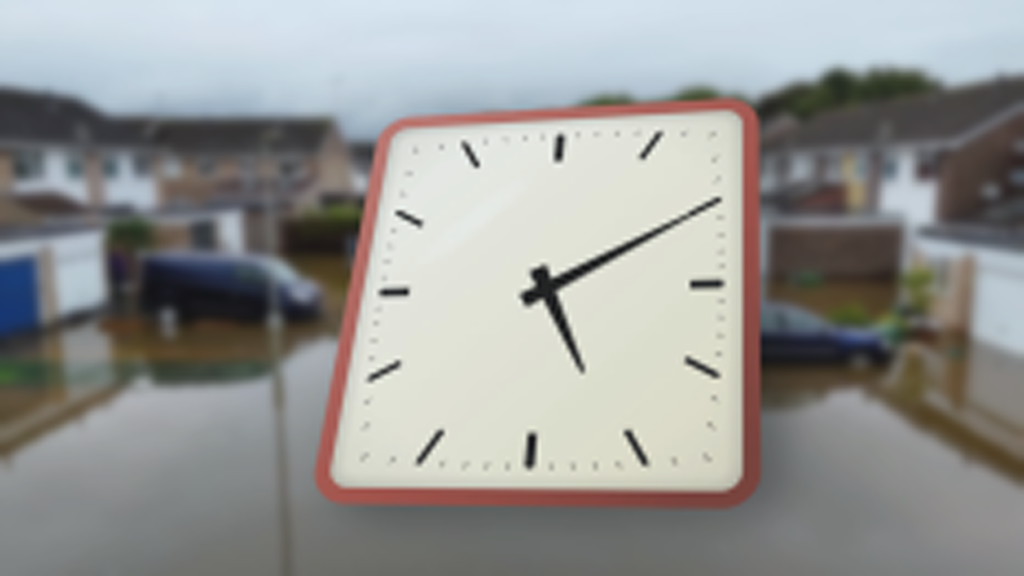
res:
5:10
